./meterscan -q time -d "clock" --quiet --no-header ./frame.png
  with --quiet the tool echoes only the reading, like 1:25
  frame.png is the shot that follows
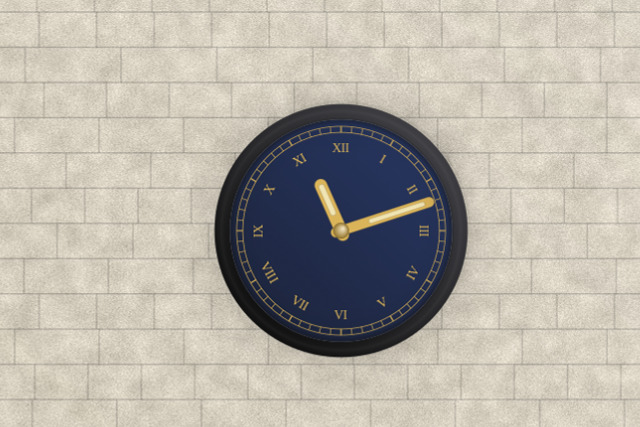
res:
11:12
